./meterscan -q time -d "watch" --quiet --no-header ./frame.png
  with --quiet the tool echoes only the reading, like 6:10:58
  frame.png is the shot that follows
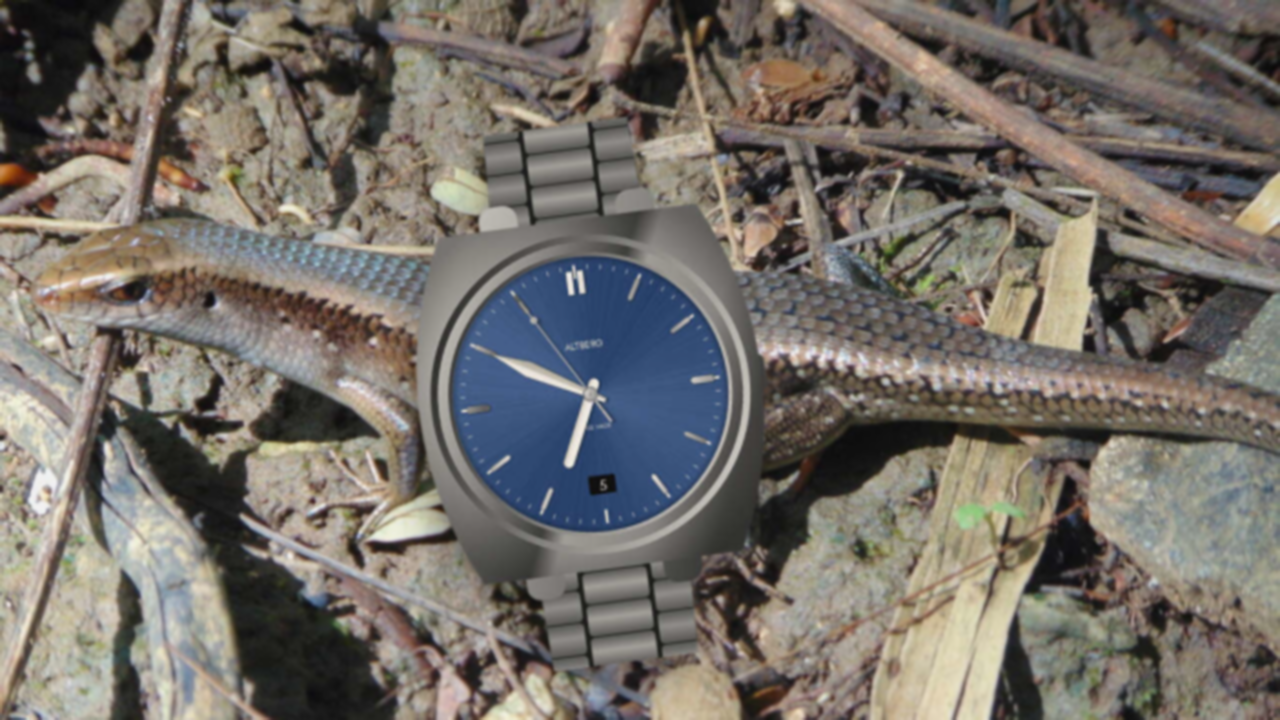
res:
6:49:55
